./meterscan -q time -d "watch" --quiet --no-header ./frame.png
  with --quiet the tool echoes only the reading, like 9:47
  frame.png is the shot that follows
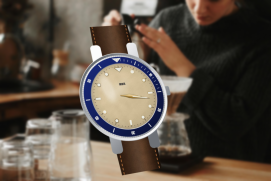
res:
3:17
